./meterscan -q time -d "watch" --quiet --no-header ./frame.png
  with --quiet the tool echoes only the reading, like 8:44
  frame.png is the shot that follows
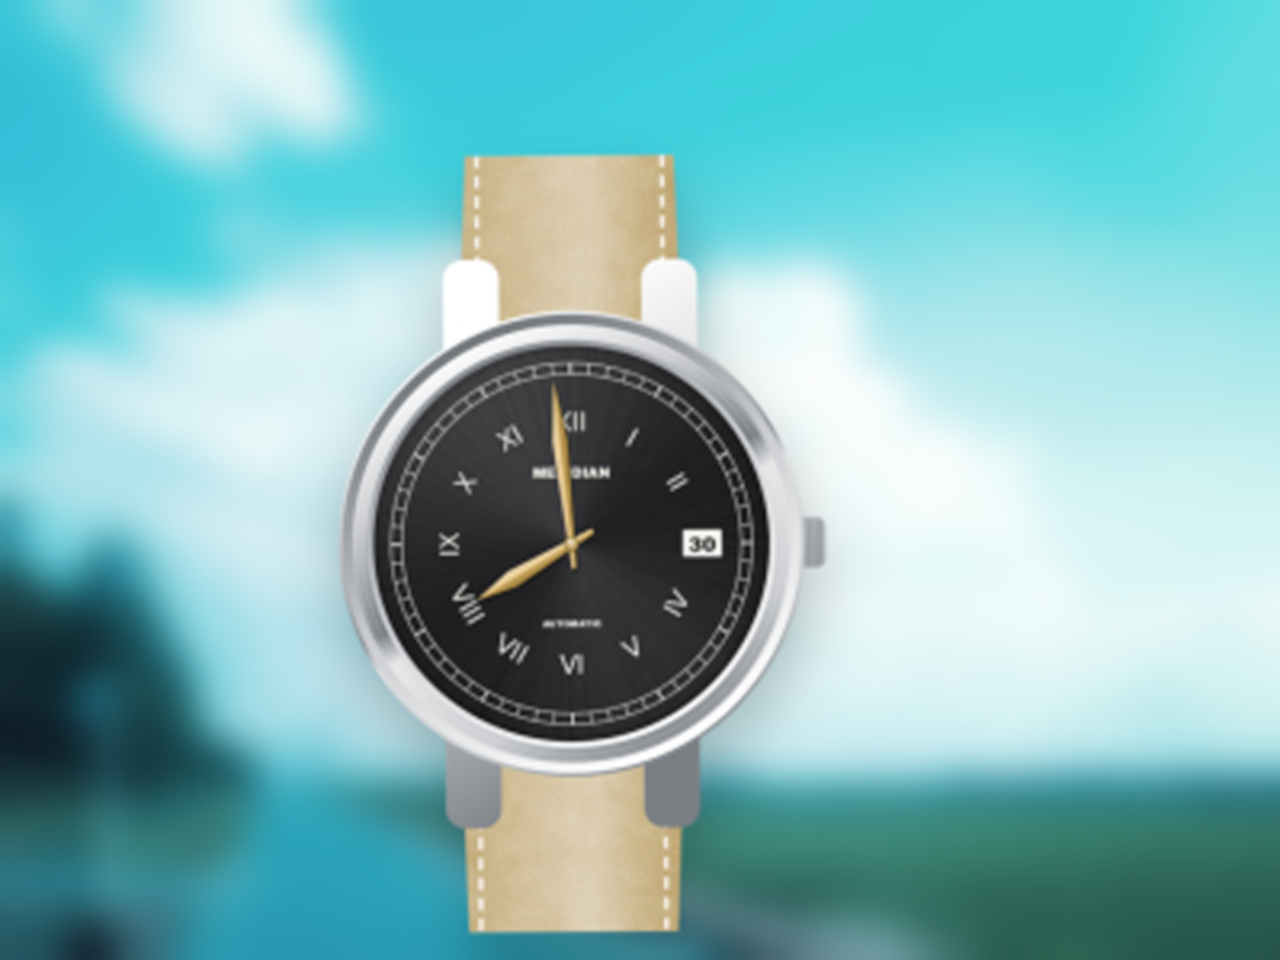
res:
7:59
